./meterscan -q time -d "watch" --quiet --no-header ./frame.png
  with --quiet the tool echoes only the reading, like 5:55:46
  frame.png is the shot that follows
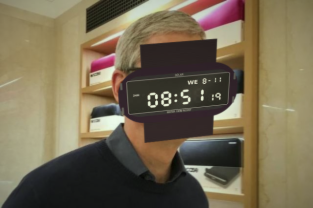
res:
8:51:19
